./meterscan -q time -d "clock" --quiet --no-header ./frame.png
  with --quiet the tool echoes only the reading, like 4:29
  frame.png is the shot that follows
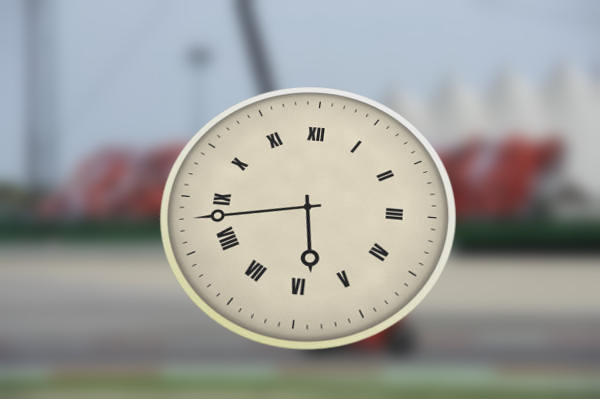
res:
5:43
